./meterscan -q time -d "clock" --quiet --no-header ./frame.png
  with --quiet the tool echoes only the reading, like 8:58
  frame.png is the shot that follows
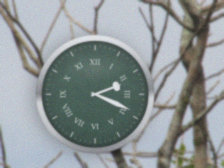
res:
2:19
